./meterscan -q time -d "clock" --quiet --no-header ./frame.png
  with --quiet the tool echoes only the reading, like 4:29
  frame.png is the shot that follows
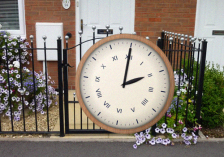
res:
2:00
